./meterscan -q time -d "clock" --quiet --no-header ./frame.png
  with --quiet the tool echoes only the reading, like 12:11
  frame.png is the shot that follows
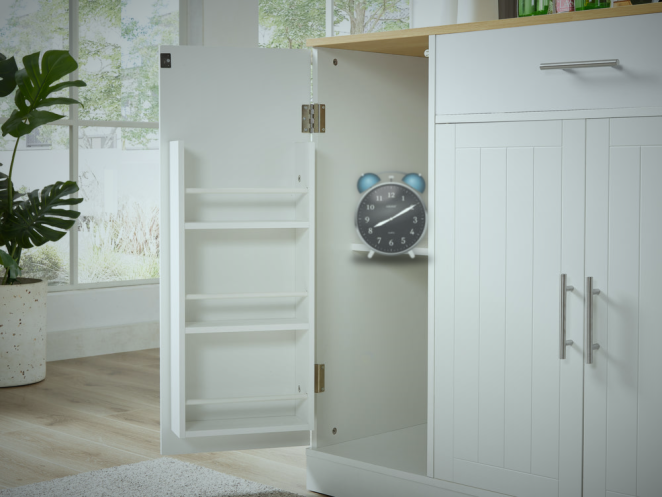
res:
8:10
